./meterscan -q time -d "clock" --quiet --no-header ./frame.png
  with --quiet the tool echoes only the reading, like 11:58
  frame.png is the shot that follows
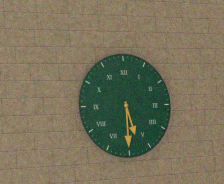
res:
5:30
